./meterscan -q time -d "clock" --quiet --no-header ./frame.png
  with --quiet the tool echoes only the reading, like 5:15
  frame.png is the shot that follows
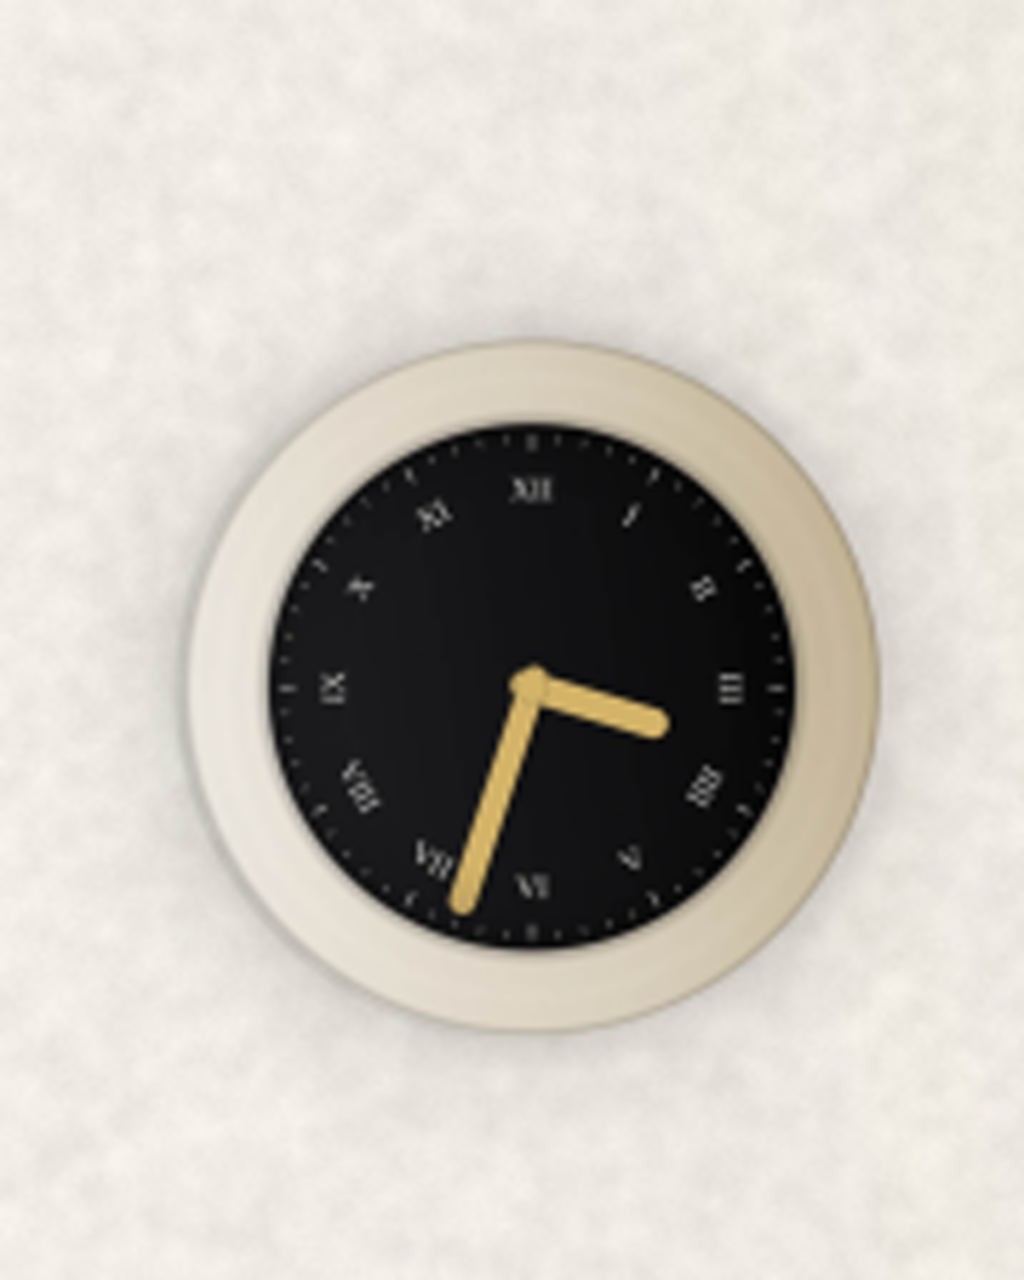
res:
3:33
